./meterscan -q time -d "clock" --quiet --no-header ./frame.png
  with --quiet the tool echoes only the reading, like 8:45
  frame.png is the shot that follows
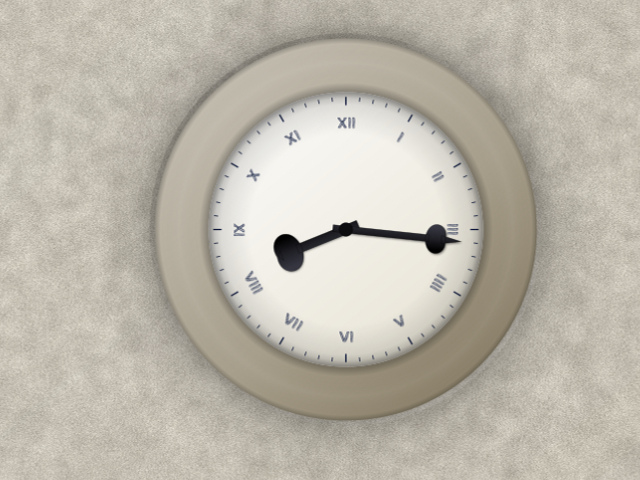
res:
8:16
